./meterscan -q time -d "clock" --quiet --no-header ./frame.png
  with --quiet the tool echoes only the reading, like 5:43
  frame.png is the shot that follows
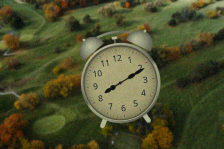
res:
8:11
